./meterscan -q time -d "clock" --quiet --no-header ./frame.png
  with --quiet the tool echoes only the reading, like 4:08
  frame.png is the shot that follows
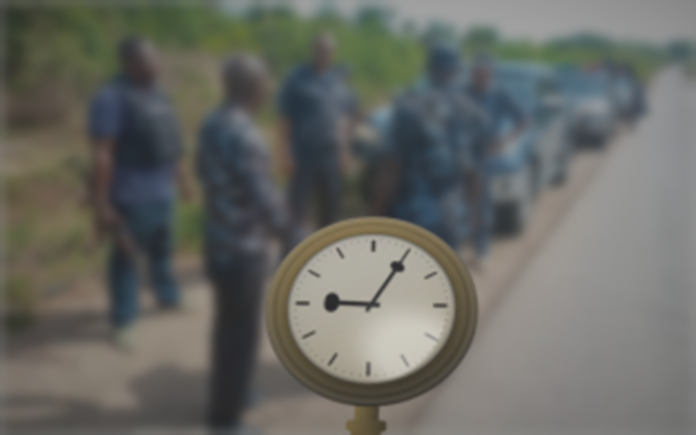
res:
9:05
